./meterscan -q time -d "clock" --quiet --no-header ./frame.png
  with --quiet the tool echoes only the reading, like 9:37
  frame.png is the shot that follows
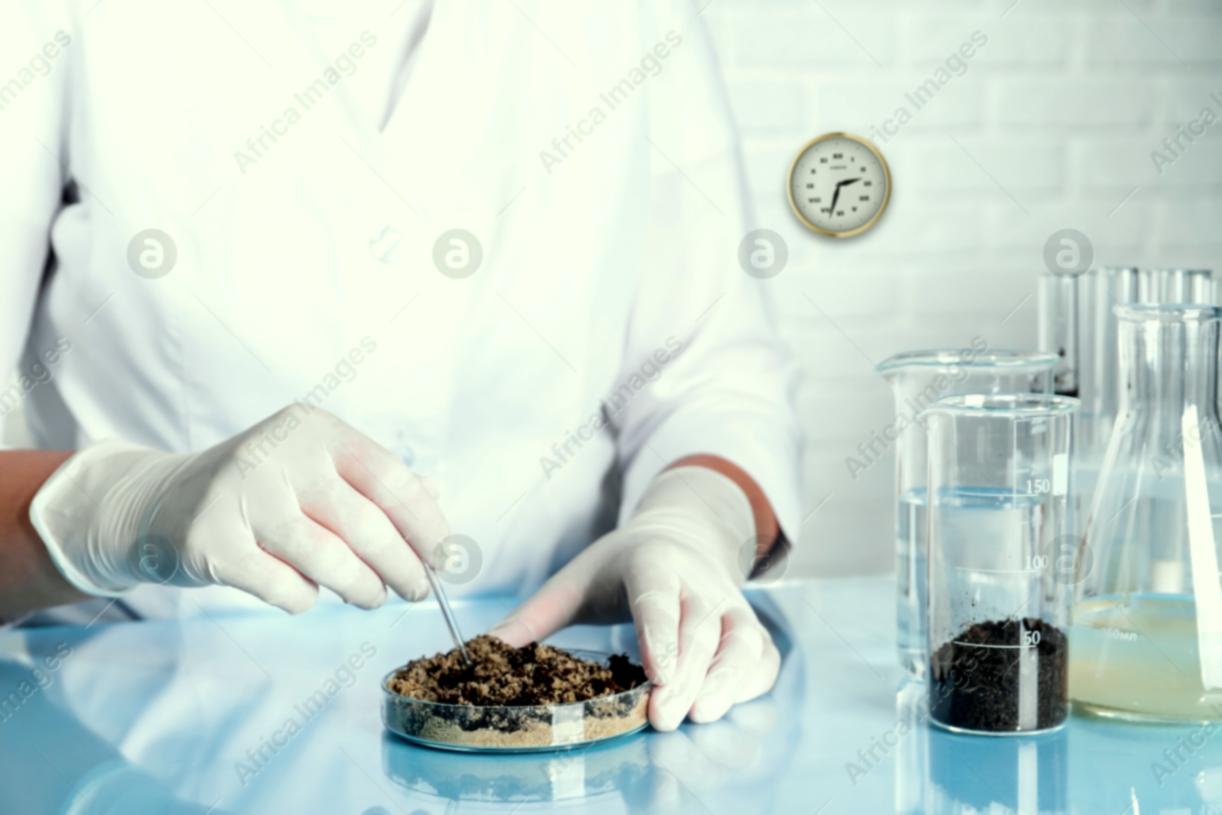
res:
2:33
